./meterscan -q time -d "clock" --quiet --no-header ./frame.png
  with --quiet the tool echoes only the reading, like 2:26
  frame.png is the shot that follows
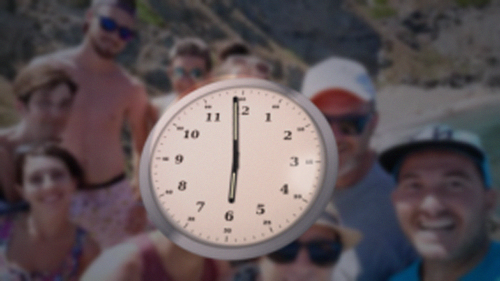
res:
5:59
